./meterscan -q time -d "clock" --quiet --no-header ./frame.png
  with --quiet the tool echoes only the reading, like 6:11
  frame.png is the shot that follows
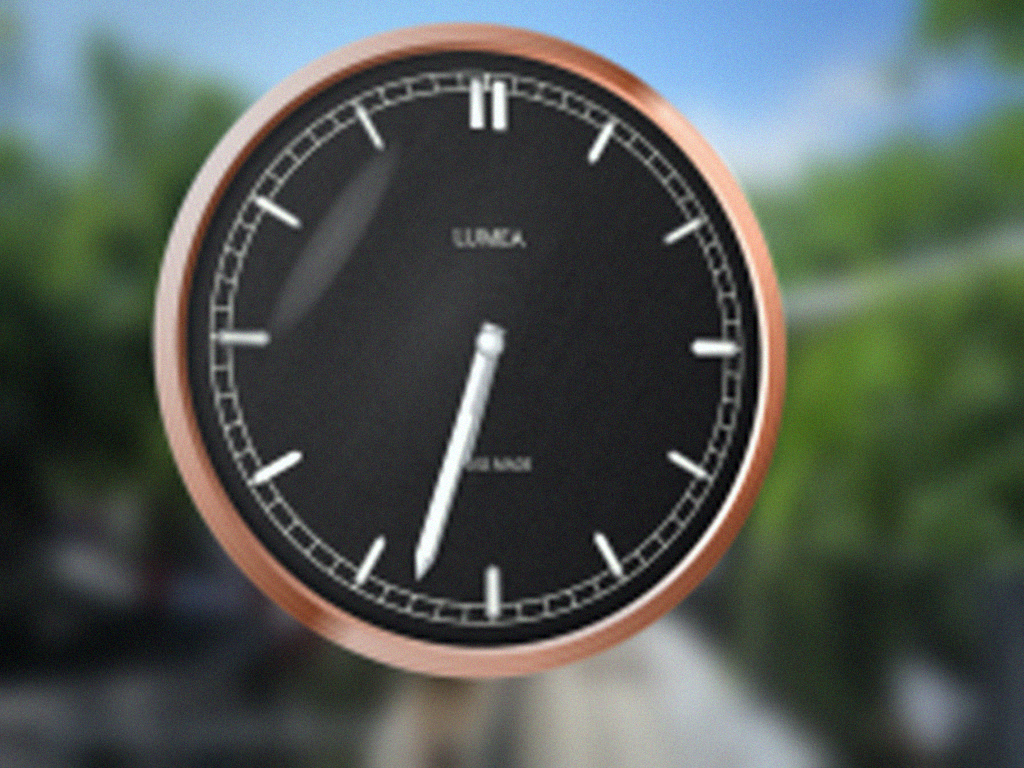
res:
6:33
